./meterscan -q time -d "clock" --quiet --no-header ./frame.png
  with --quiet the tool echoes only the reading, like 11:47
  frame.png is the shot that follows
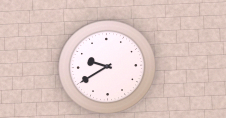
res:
9:40
